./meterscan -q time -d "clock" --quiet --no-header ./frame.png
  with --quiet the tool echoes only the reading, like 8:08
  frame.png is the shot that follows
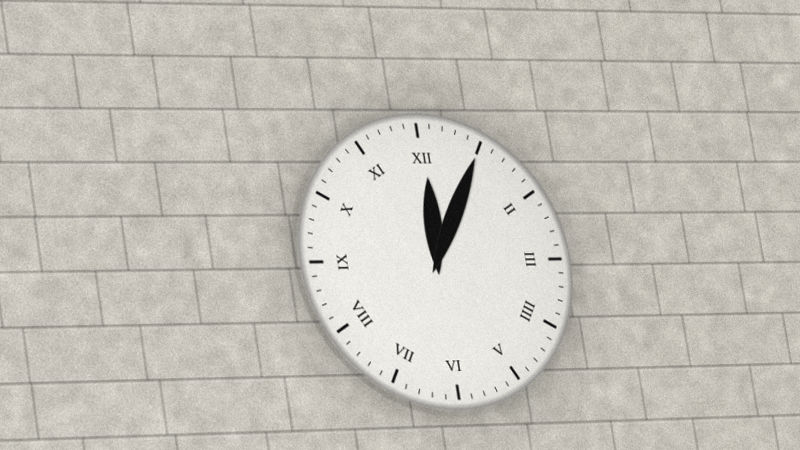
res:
12:05
